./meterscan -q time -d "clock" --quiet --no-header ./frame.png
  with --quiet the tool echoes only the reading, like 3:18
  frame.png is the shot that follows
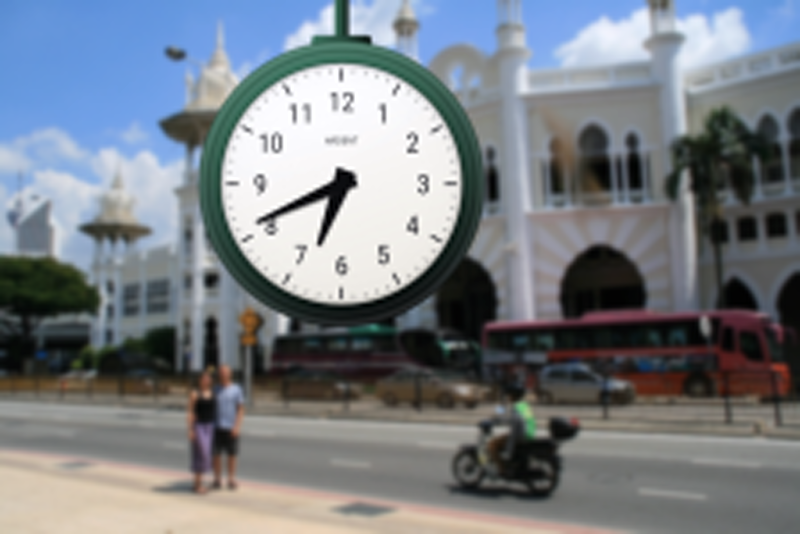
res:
6:41
